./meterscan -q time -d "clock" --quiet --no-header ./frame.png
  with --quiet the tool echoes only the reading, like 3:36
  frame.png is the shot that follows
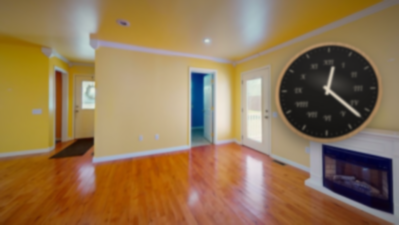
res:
12:22
